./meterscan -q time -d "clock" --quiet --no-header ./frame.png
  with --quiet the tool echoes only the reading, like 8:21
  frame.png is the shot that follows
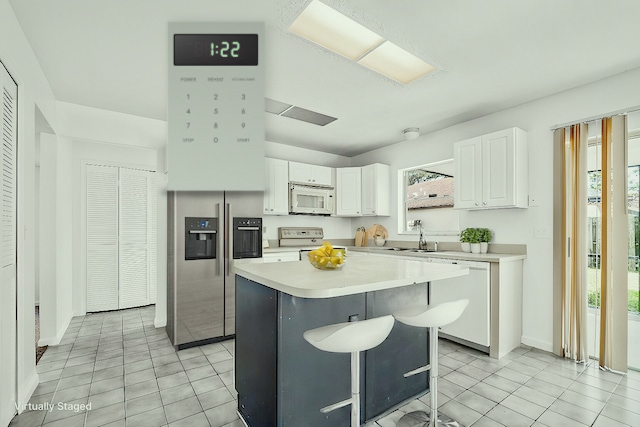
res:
1:22
